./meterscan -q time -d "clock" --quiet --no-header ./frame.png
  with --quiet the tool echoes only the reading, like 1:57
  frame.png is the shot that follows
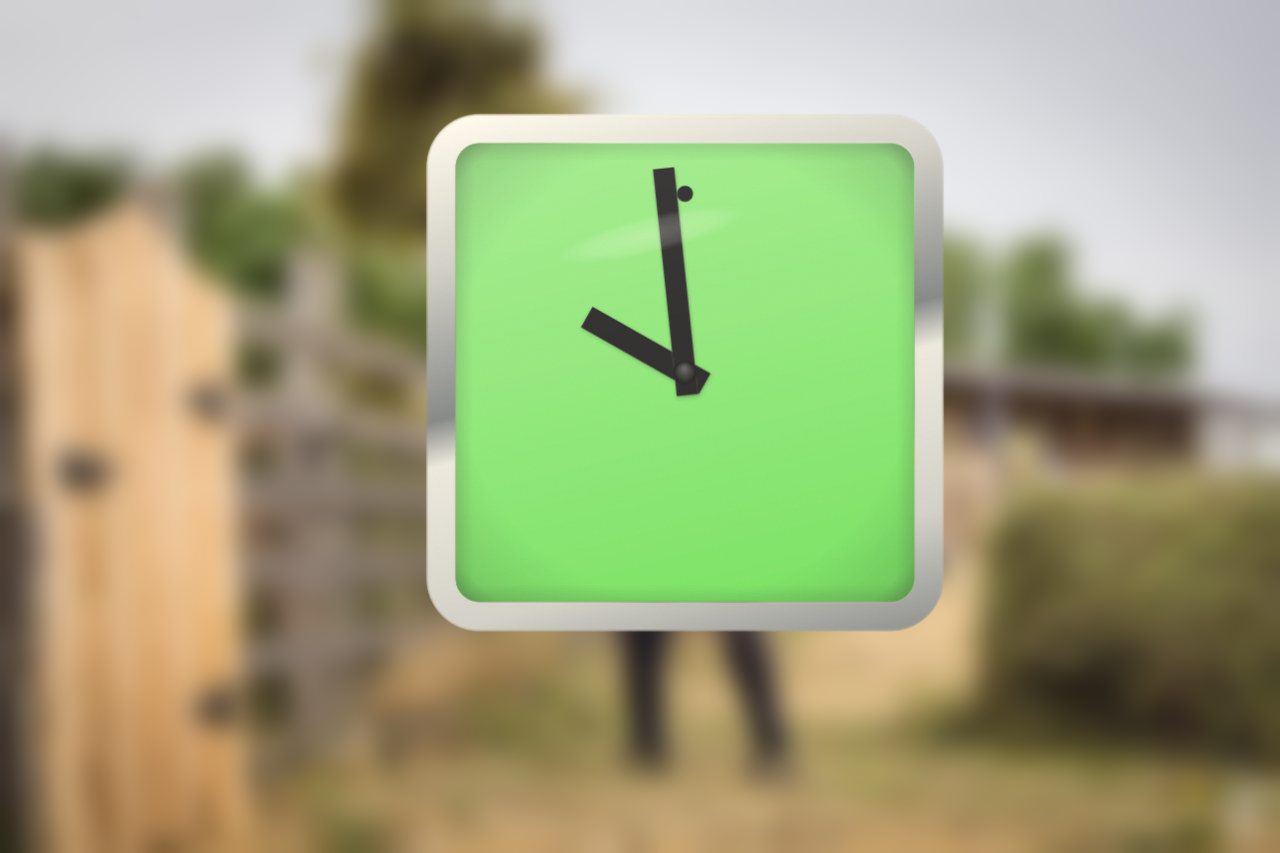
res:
9:59
